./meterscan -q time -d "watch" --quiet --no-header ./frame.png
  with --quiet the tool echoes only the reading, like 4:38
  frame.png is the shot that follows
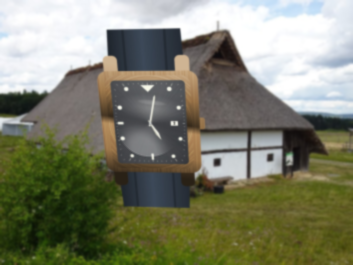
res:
5:02
